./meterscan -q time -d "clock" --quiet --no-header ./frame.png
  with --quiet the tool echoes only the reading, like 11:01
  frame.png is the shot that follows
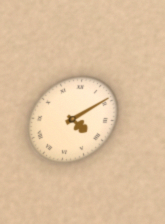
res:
4:09
